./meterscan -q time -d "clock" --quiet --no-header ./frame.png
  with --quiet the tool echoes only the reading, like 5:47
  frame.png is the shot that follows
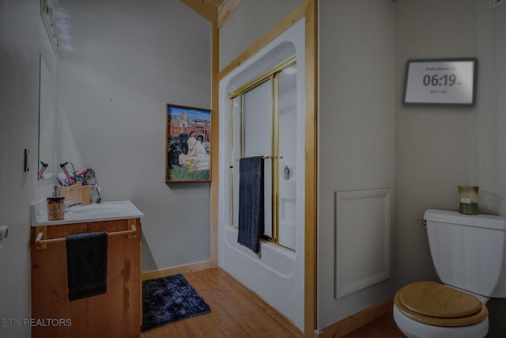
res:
6:19
